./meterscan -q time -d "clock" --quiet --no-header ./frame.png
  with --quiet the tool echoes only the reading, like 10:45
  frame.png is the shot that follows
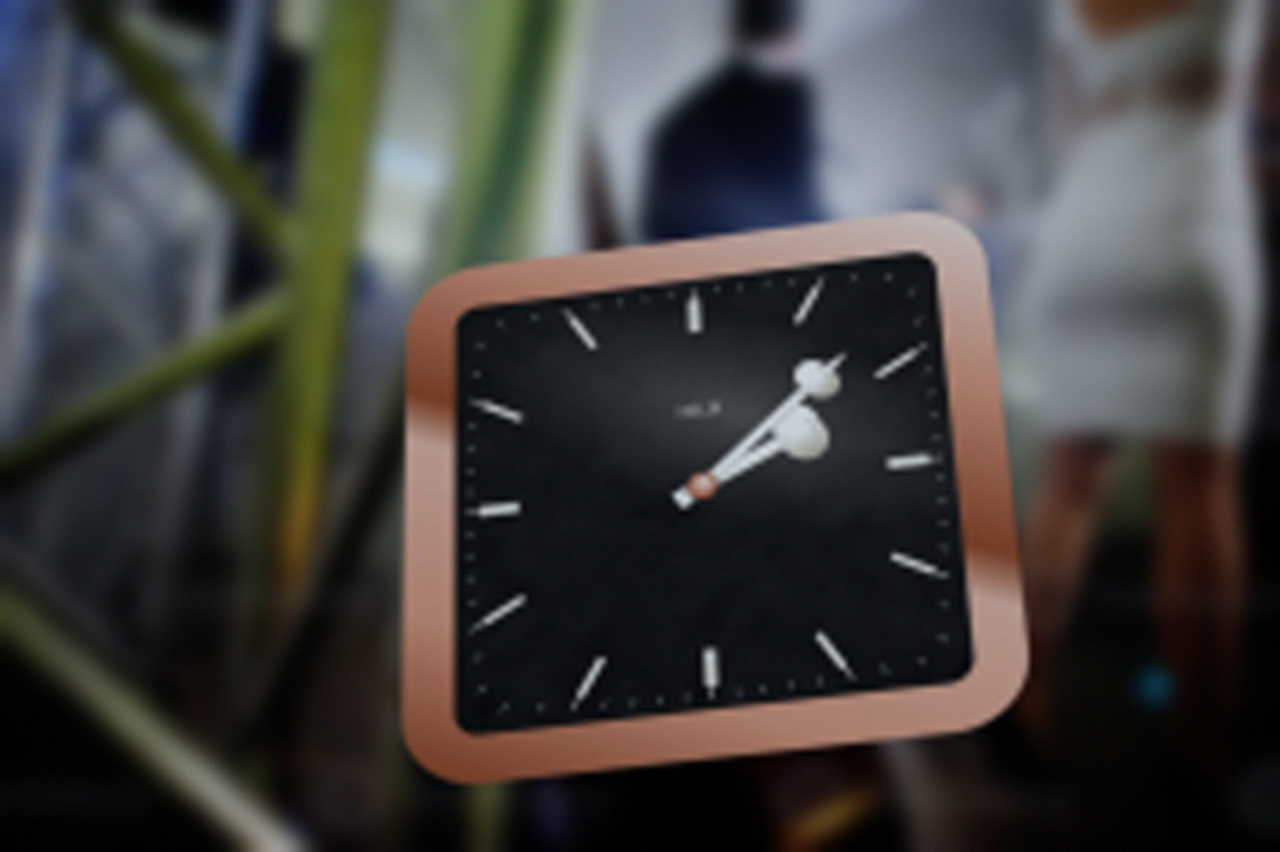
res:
2:08
